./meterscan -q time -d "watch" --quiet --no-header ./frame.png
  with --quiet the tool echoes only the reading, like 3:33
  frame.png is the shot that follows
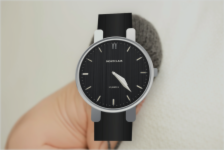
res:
4:23
